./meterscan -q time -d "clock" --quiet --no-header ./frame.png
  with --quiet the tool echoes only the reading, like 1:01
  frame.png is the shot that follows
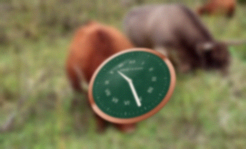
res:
10:26
